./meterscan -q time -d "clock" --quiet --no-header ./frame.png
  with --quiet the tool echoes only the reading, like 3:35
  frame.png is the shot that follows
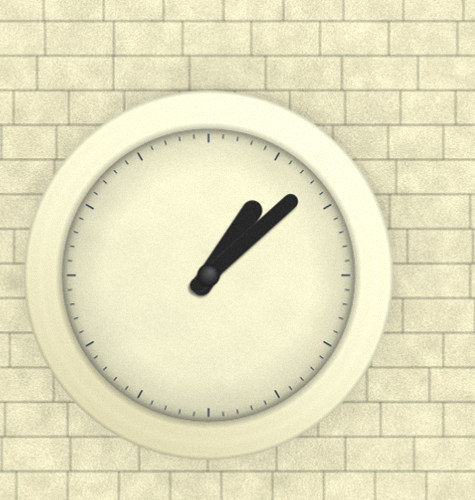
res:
1:08
